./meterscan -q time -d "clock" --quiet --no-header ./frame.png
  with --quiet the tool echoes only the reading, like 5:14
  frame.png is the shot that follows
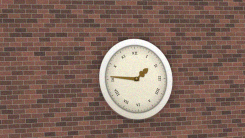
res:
1:46
